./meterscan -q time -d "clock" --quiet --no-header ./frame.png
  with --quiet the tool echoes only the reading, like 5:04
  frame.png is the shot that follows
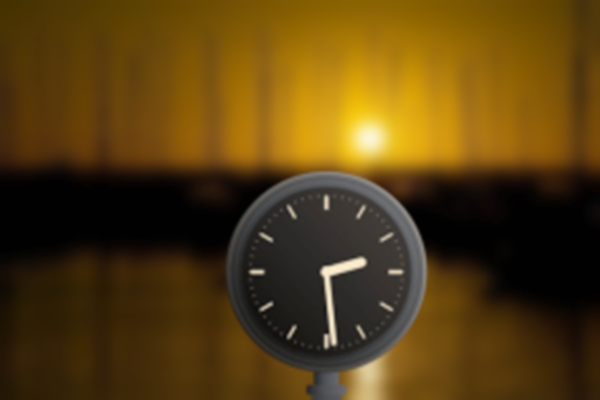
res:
2:29
